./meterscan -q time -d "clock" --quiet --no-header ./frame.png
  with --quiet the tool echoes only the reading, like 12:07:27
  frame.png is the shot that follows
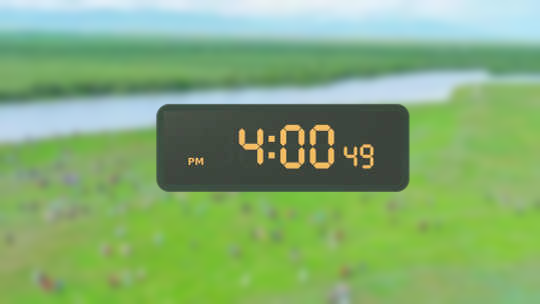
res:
4:00:49
